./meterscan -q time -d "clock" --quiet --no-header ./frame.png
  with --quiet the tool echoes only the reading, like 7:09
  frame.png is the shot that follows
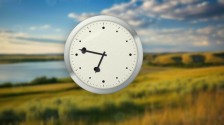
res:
6:47
